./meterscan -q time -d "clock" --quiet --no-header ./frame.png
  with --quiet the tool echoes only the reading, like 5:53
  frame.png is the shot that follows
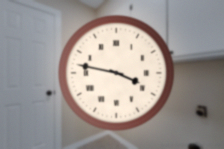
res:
3:47
